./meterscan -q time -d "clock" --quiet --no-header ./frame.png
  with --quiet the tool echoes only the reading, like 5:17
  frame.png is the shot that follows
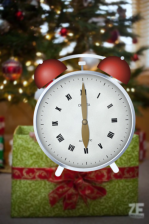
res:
6:00
